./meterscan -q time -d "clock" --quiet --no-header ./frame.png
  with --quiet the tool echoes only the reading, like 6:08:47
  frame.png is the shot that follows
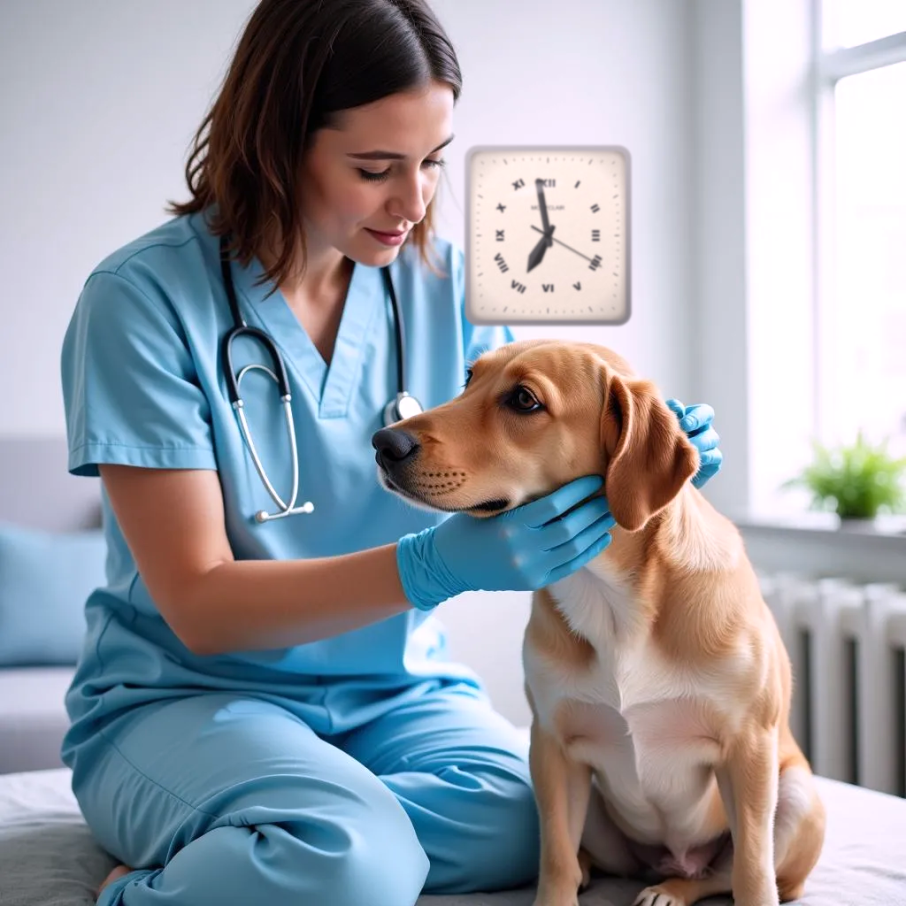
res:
6:58:20
